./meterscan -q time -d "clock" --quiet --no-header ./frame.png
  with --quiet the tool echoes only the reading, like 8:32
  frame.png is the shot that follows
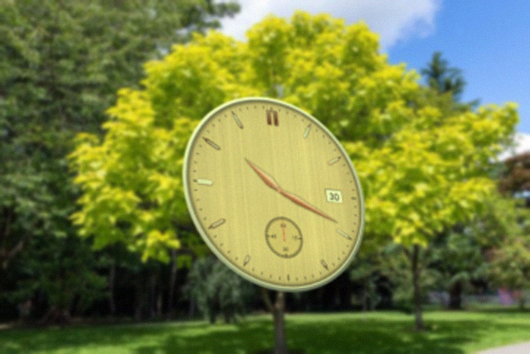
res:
10:19
